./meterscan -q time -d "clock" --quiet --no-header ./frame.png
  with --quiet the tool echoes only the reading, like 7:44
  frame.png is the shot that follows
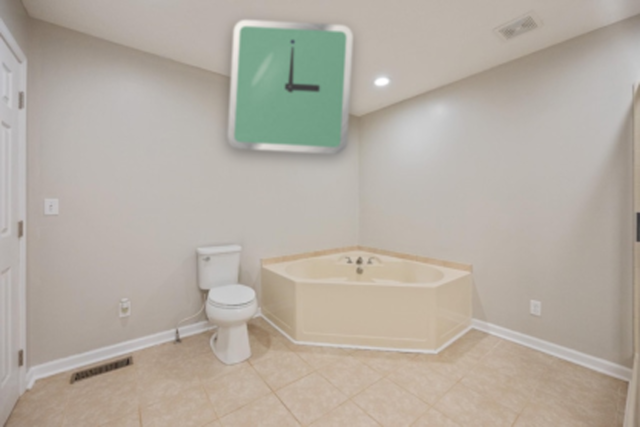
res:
3:00
